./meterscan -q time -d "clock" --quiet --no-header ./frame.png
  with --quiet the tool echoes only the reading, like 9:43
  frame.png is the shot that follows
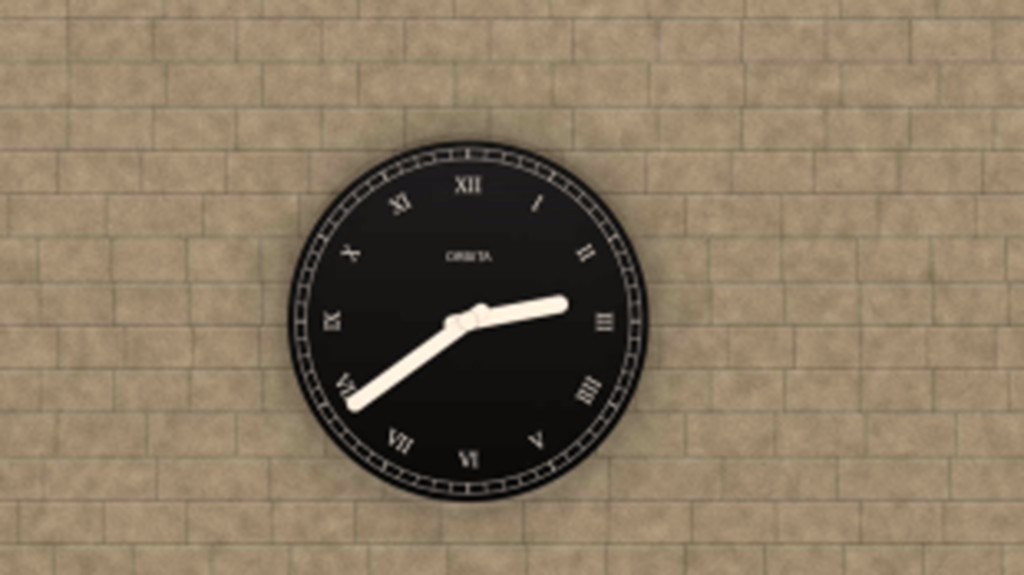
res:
2:39
